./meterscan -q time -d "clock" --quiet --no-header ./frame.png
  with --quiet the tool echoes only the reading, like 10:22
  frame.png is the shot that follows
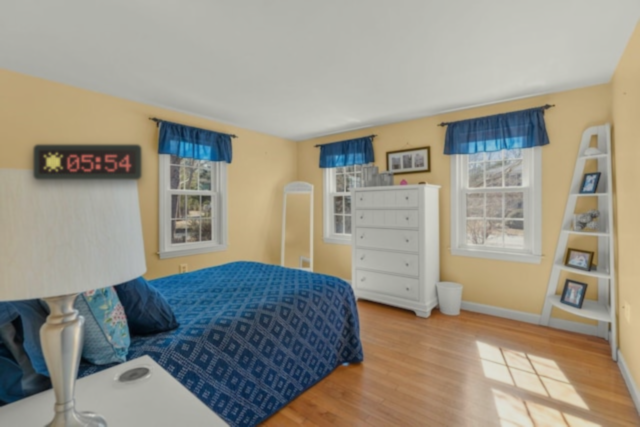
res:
5:54
